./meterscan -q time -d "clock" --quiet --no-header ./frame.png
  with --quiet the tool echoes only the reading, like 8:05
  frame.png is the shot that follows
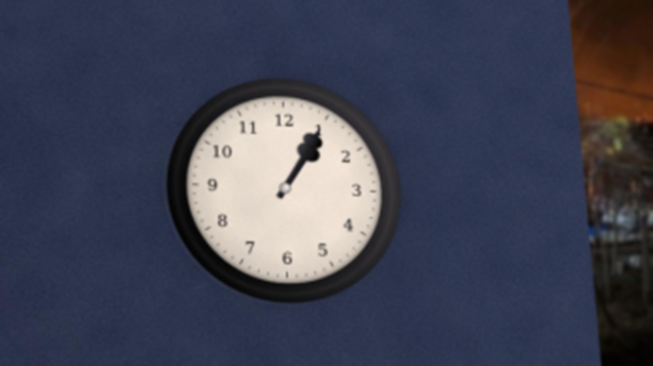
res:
1:05
